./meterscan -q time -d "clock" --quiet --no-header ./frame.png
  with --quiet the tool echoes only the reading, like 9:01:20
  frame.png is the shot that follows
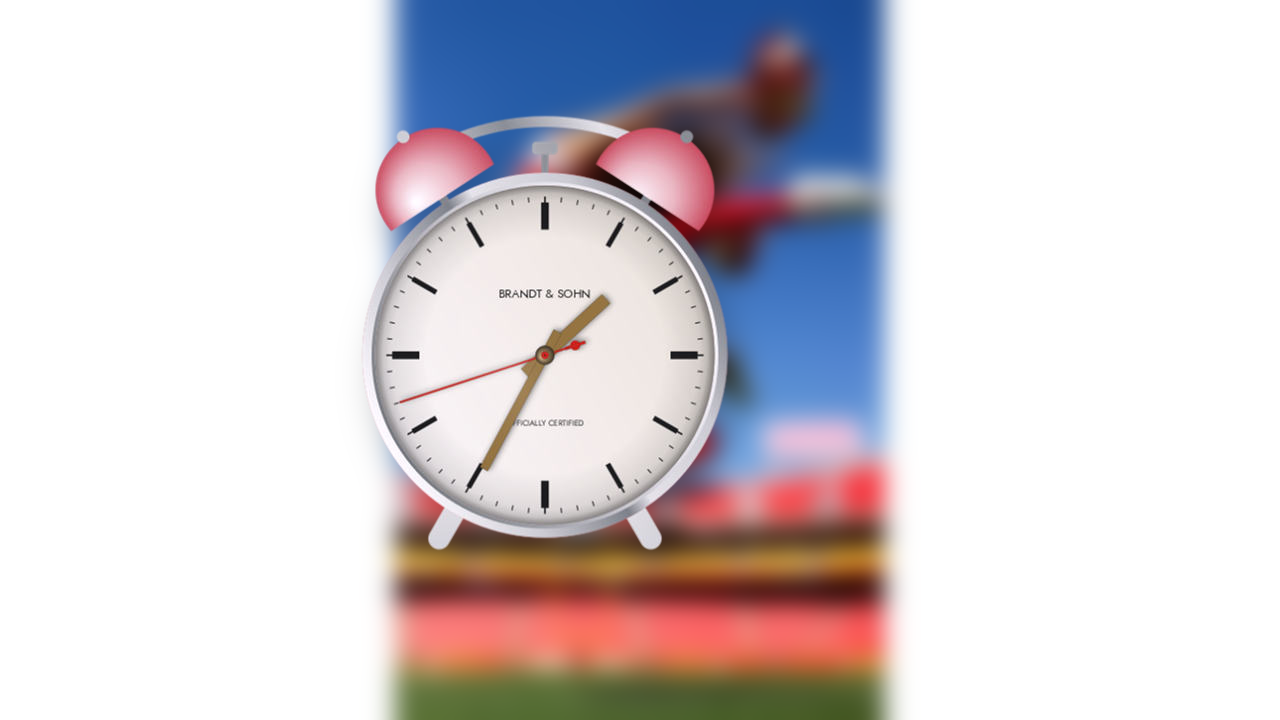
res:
1:34:42
